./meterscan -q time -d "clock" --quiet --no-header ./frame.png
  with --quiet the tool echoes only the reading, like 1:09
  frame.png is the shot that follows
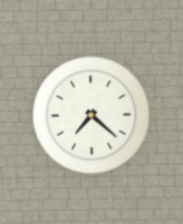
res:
7:22
